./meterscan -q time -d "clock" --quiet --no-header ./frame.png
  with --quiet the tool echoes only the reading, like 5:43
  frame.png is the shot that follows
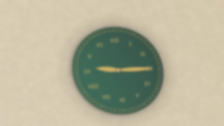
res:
9:15
